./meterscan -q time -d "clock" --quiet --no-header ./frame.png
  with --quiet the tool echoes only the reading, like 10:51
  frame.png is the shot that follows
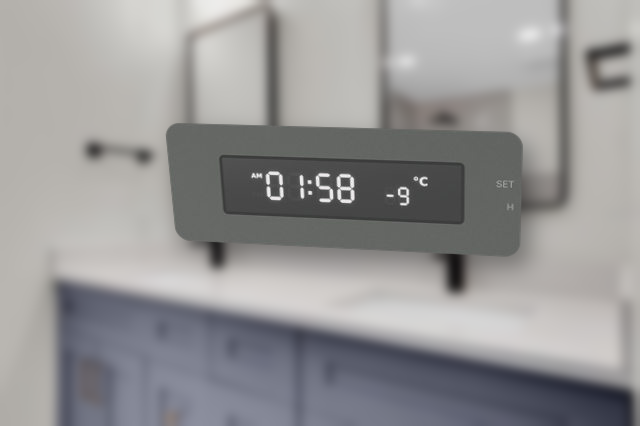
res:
1:58
